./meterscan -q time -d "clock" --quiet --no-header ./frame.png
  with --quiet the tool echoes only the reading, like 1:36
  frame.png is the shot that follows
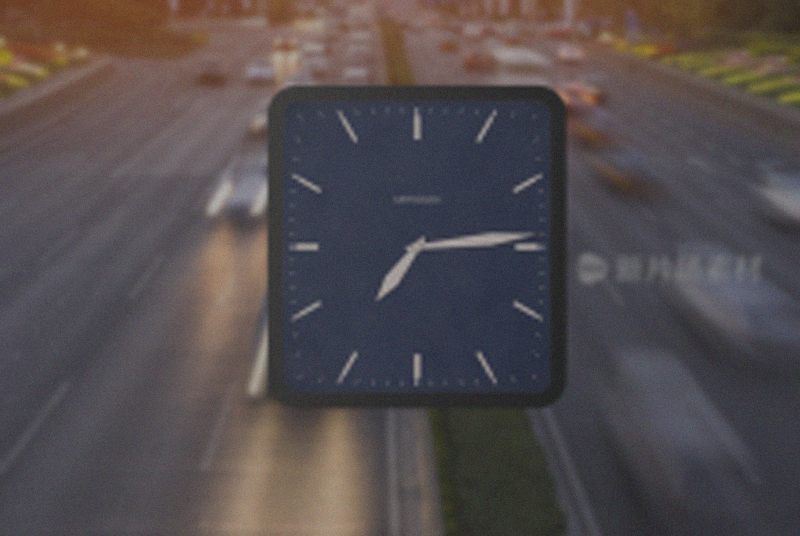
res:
7:14
